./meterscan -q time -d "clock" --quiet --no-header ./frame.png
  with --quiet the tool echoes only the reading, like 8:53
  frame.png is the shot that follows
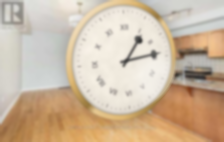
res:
1:14
